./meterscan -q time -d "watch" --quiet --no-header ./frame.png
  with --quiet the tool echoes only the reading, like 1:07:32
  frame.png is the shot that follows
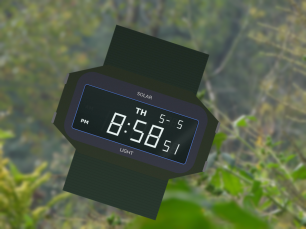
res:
8:58:51
